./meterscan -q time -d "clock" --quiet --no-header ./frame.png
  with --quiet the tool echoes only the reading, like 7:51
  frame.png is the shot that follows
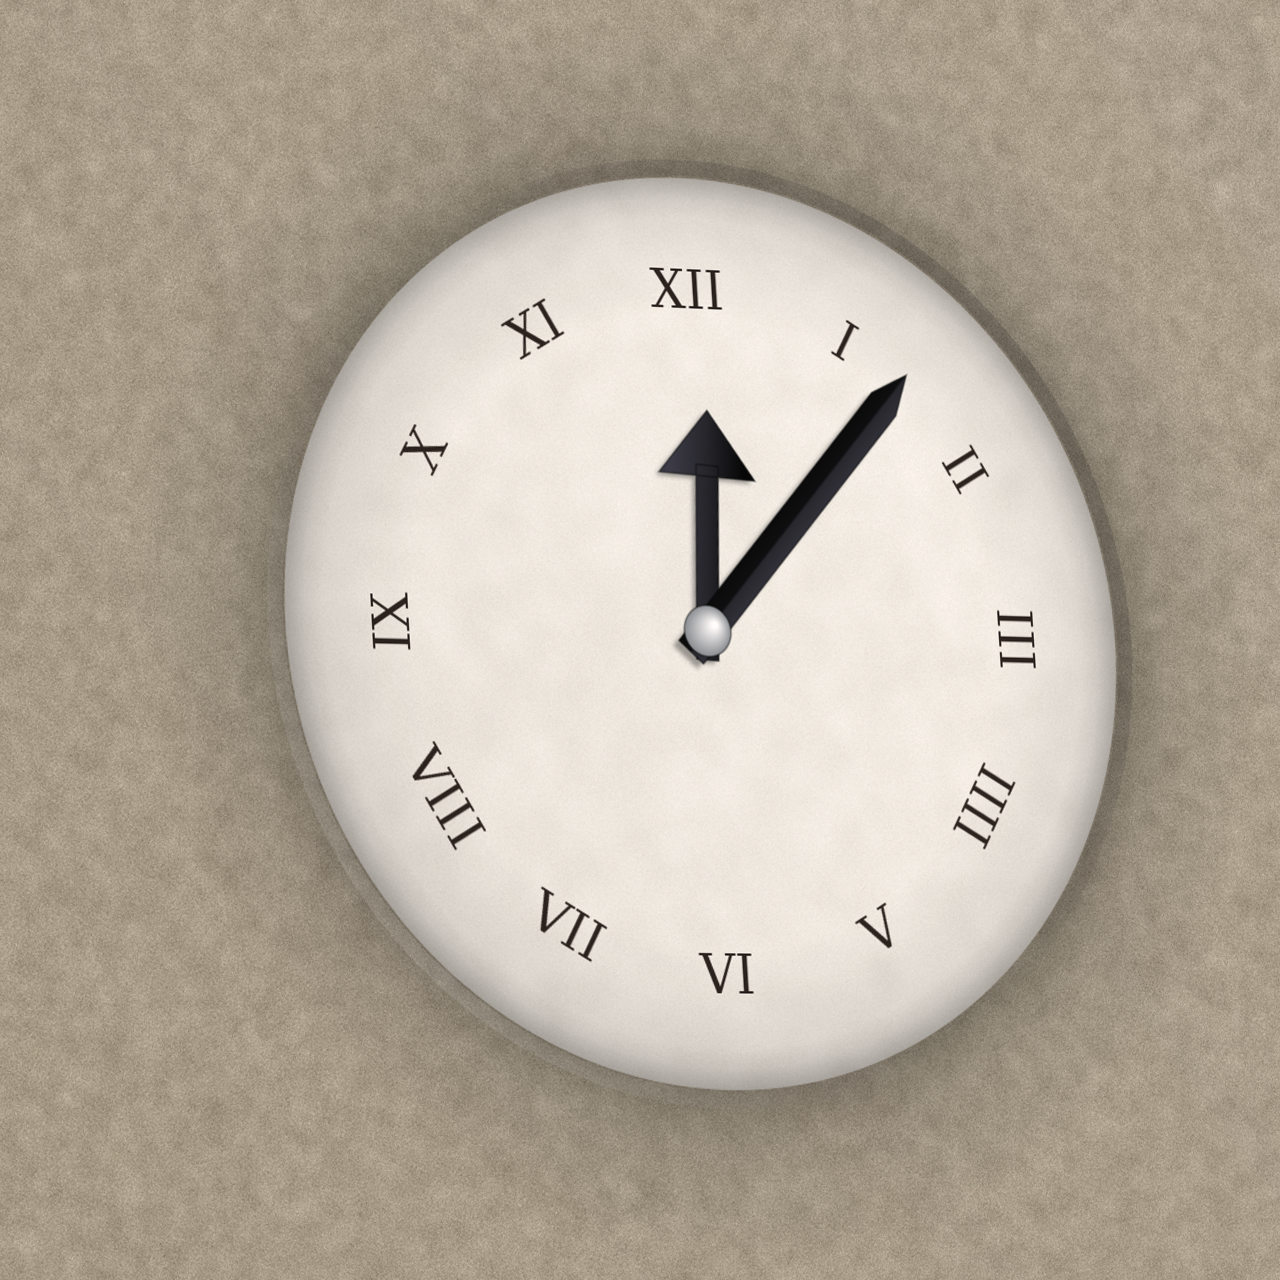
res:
12:07
